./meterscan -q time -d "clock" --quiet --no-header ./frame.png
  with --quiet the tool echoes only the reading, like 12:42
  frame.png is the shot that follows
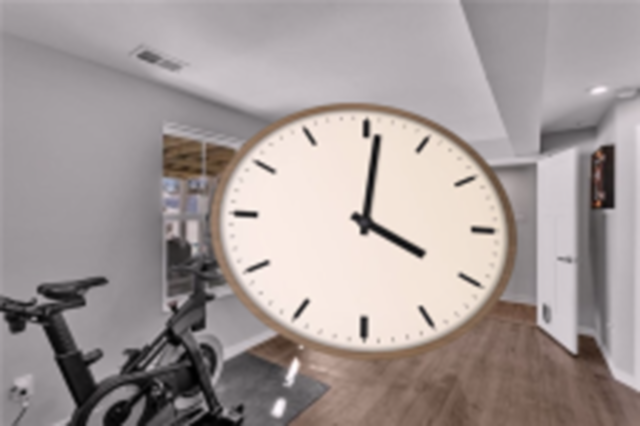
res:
4:01
